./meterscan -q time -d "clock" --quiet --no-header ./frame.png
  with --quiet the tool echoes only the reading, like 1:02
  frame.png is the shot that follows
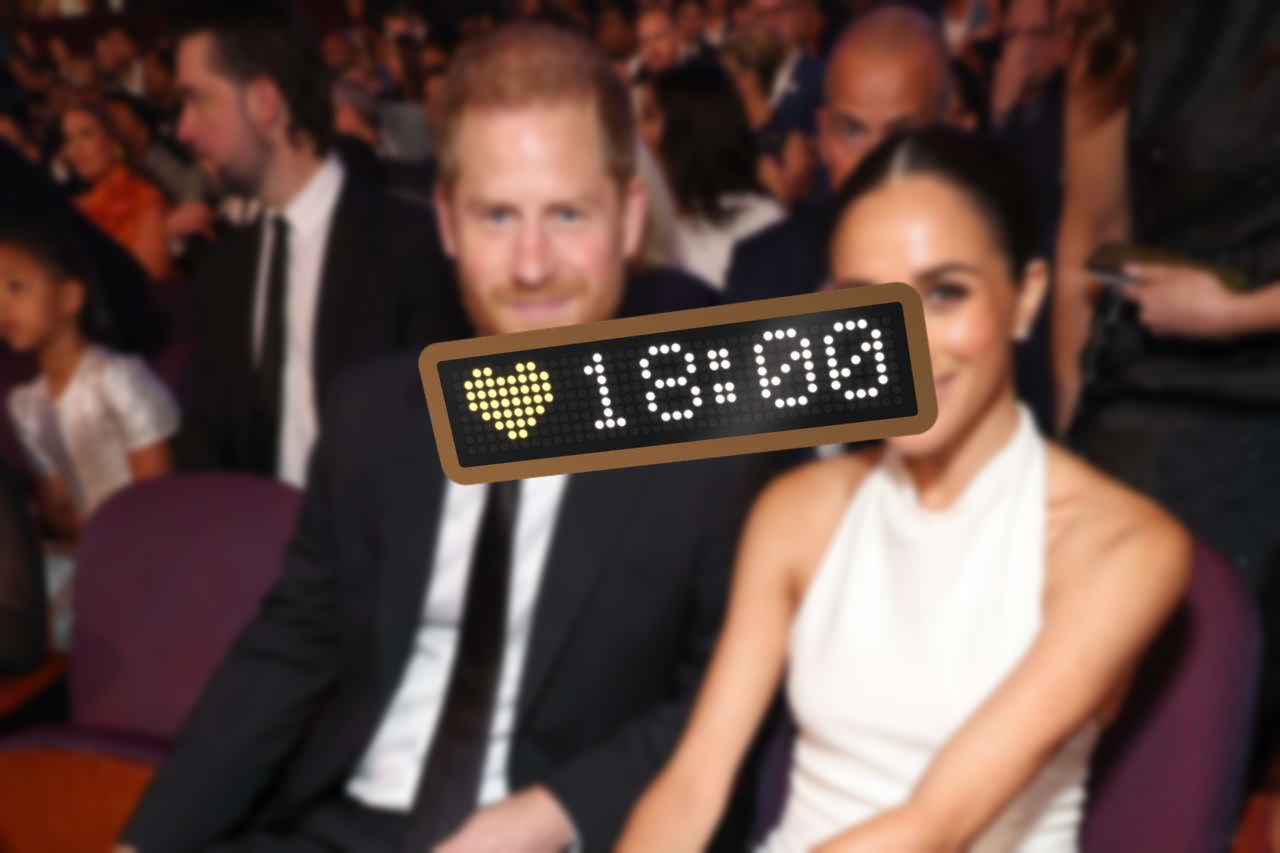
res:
18:00
